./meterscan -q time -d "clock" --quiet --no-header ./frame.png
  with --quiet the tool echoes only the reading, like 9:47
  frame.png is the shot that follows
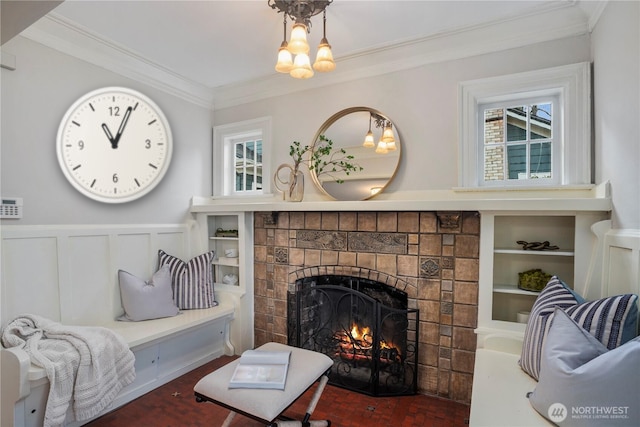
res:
11:04
